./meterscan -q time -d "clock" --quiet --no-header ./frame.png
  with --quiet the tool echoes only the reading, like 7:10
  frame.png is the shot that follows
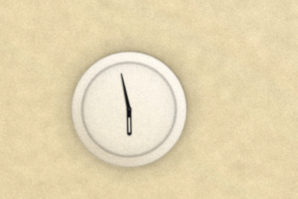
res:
5:58
